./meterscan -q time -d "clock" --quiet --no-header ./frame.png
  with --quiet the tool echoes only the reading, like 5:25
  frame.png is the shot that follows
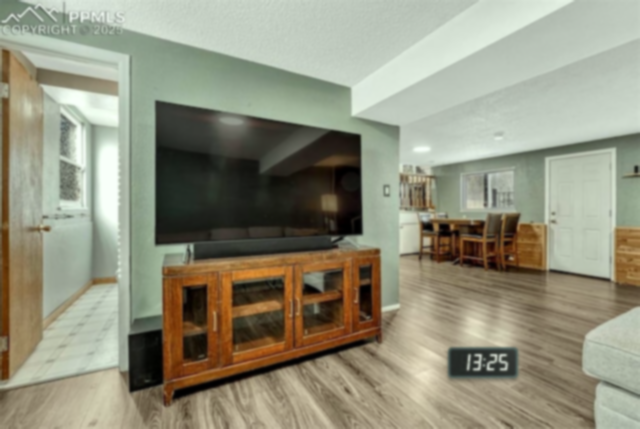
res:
13:25
